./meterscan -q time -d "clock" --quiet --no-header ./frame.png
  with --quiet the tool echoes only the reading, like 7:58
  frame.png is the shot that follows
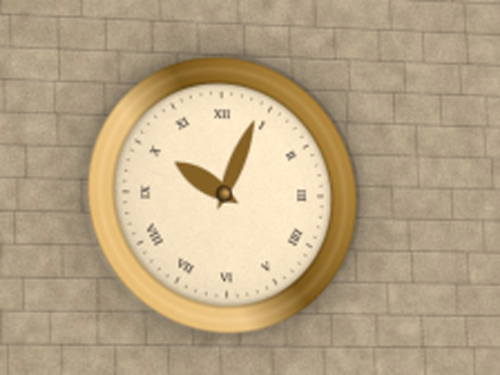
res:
10:04
